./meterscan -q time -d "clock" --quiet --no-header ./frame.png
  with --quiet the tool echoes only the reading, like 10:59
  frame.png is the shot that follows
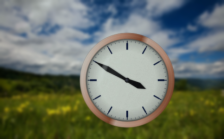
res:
3:50
